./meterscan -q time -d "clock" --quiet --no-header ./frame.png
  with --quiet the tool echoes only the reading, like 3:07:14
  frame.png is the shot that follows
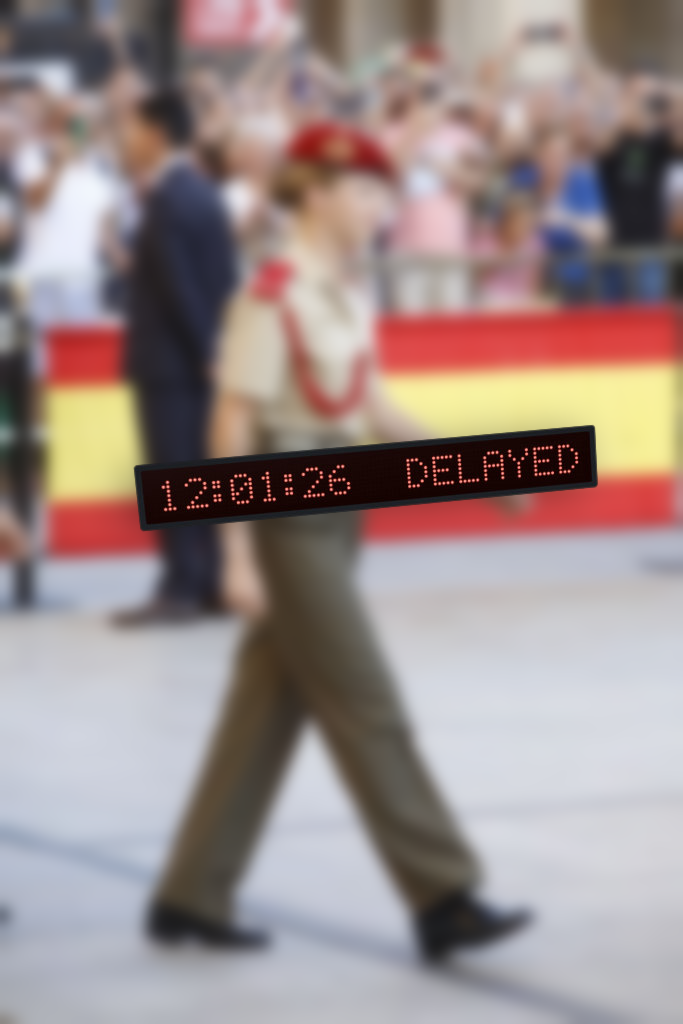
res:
12:01:26
